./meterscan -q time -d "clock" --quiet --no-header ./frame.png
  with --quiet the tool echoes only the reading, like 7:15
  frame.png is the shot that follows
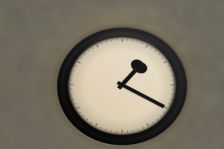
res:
1:20
